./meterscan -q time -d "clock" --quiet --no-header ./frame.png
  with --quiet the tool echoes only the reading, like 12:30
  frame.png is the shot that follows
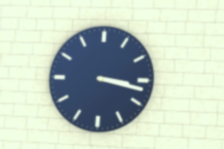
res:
3:17
